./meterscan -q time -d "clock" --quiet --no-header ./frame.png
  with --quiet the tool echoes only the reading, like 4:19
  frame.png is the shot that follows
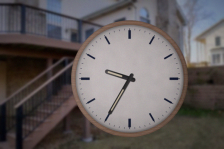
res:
9:35
